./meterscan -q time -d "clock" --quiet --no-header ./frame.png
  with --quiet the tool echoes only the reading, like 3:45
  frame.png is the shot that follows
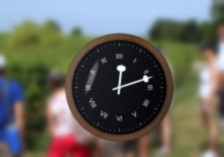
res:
12:12
